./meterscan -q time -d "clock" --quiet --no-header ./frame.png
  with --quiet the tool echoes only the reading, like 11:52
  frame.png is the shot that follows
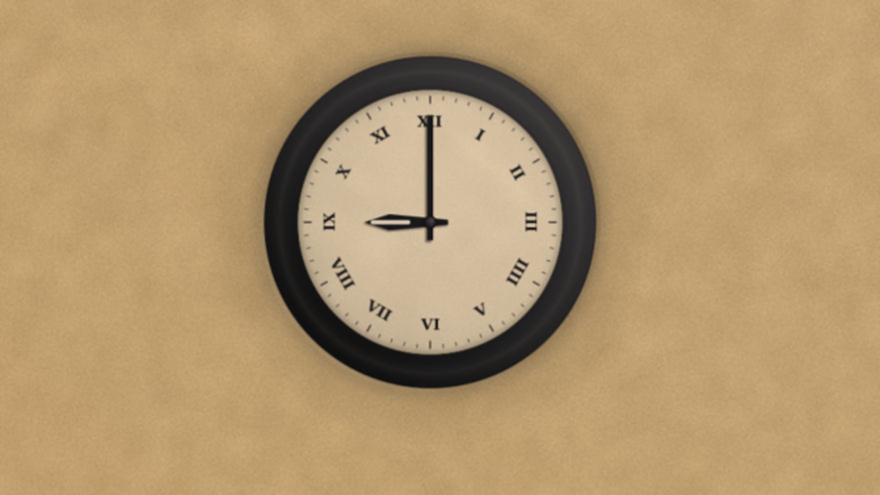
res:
9:00
